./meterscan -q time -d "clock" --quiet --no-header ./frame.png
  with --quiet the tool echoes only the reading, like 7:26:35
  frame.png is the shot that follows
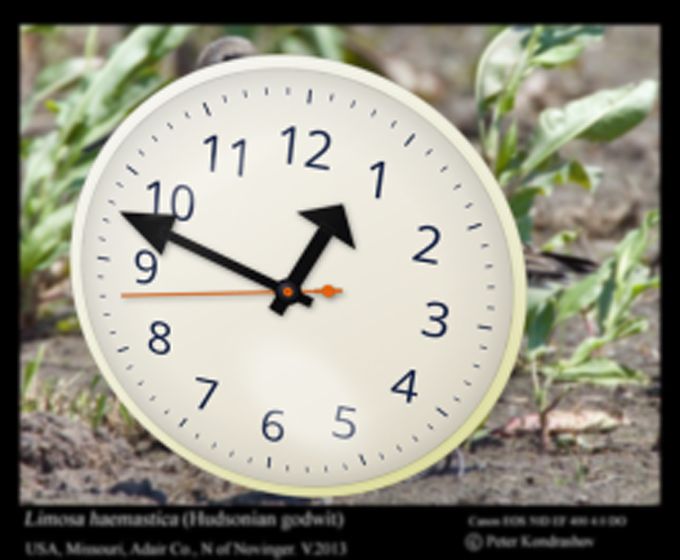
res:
12:47:43
